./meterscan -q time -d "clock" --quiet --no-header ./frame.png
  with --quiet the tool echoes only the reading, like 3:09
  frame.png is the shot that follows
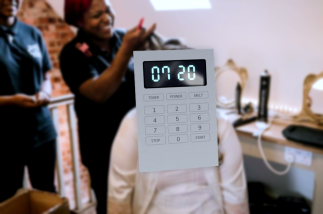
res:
7:20
